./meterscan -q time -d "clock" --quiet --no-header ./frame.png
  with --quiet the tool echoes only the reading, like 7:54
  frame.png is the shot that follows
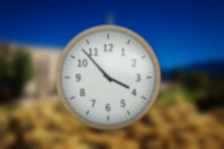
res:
3:53
